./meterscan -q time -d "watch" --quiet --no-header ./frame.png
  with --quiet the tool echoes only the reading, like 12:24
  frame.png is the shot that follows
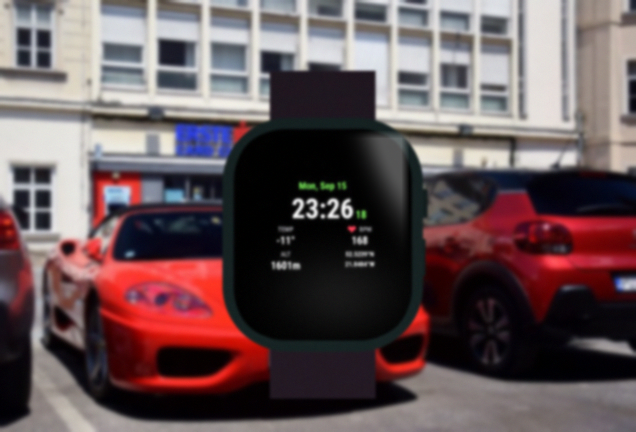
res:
23:26
